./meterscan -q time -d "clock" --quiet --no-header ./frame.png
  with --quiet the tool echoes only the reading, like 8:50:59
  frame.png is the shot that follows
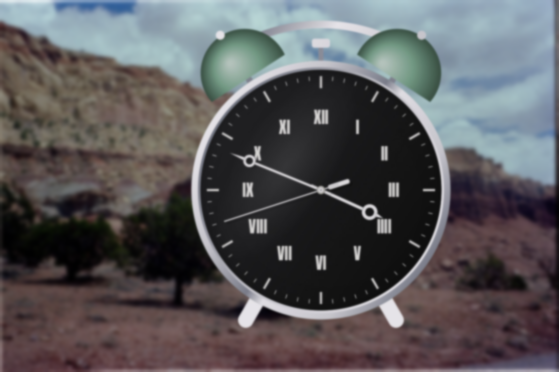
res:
3:48:42
